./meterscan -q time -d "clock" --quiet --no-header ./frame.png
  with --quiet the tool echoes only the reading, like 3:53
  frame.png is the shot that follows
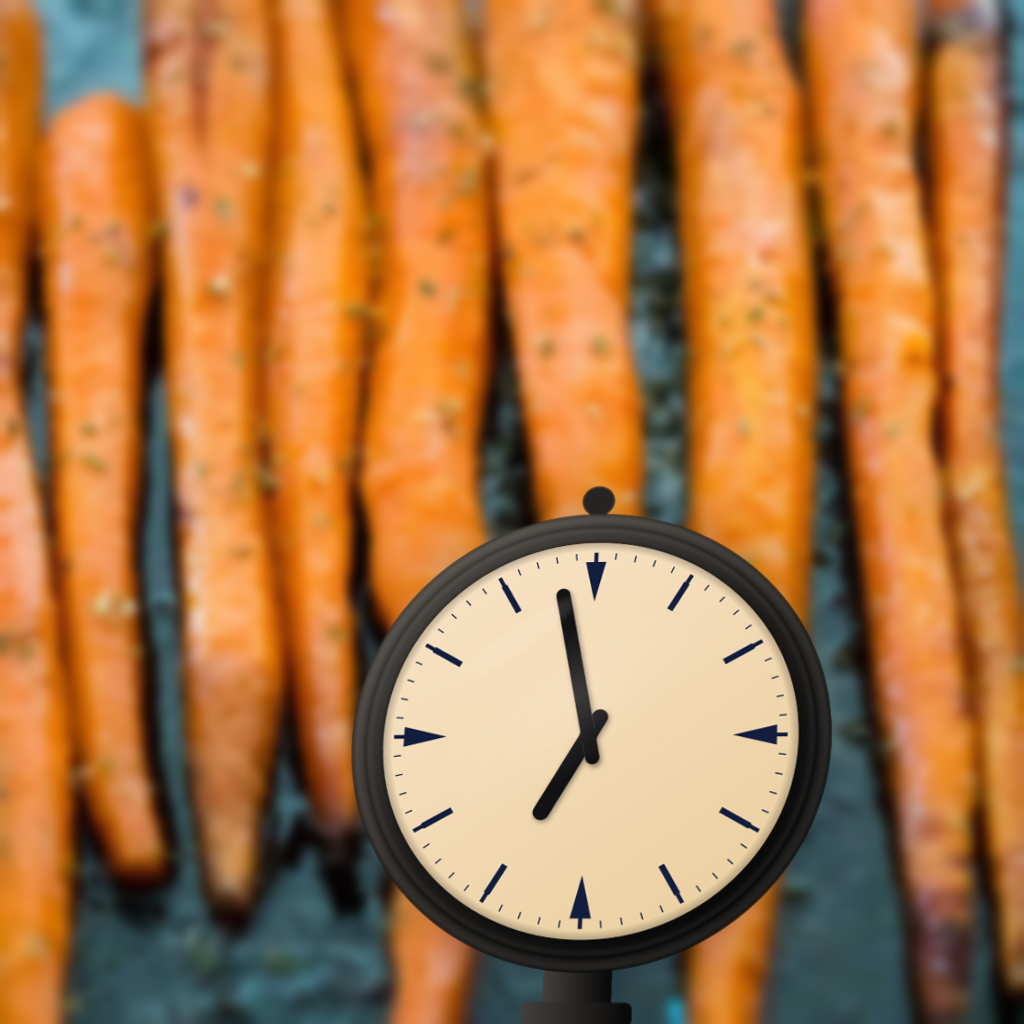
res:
6:58
